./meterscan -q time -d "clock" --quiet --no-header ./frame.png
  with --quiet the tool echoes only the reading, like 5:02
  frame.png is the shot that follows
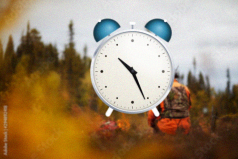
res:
10:26
